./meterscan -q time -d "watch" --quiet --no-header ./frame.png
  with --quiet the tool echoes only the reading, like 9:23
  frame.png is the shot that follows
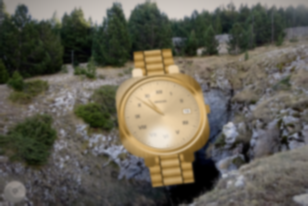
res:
10:52
